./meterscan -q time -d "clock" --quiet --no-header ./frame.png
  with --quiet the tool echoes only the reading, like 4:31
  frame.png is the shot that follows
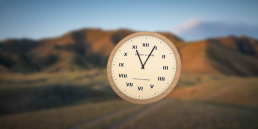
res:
11:04
